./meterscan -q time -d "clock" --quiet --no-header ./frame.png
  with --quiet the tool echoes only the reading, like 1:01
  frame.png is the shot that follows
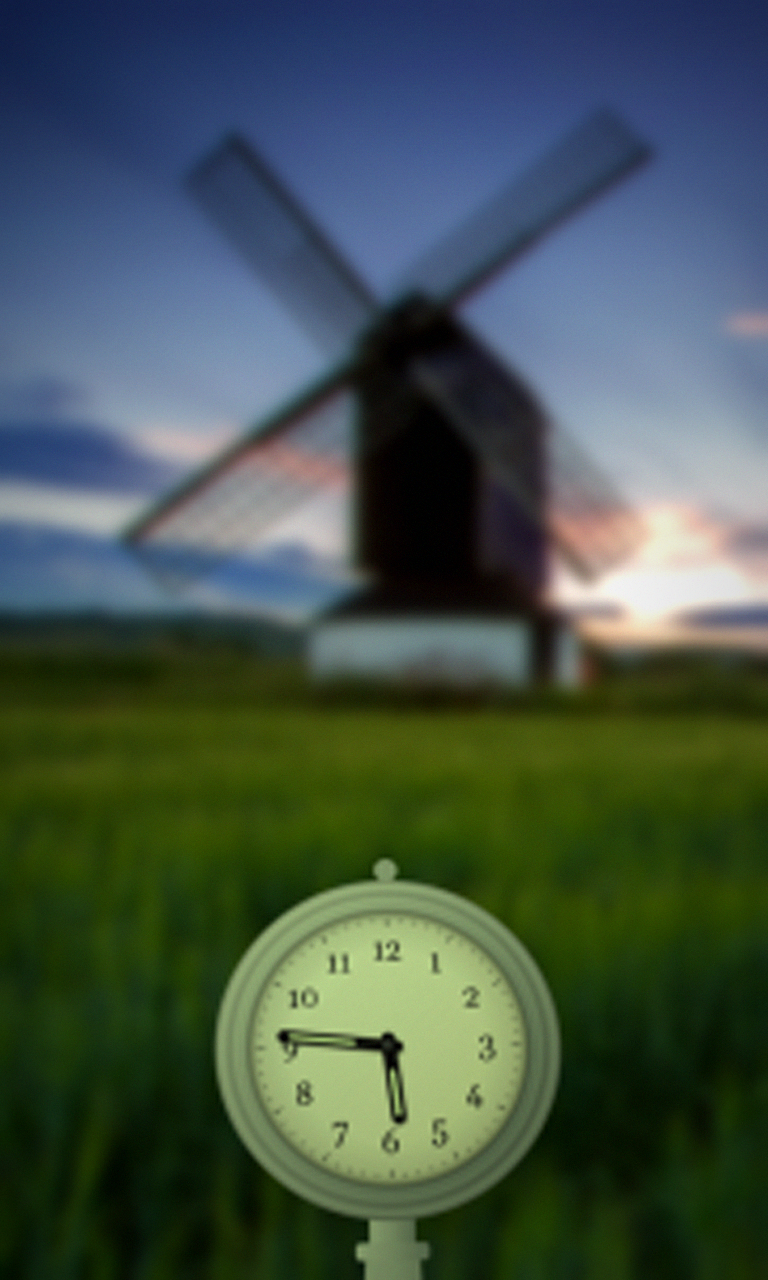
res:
5:46
